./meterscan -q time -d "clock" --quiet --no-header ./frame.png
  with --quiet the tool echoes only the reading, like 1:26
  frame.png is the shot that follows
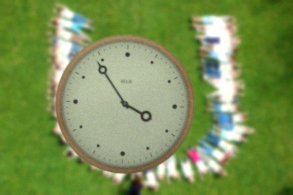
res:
3:54
